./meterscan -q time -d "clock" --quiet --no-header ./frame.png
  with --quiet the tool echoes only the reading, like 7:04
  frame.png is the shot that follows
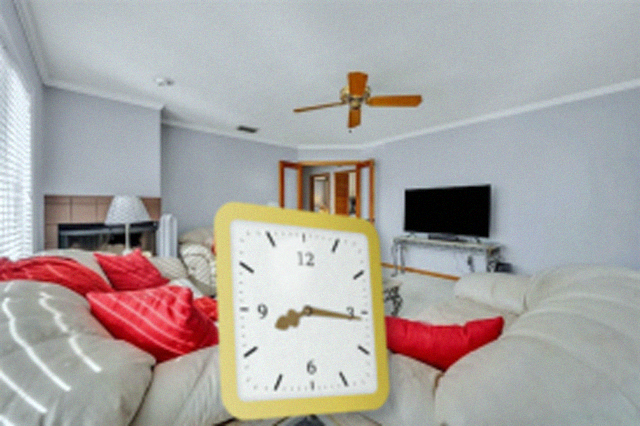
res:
8:16
